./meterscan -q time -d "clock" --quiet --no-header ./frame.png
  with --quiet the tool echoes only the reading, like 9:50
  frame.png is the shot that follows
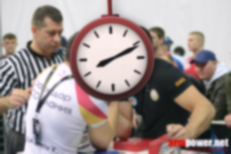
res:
8:11
